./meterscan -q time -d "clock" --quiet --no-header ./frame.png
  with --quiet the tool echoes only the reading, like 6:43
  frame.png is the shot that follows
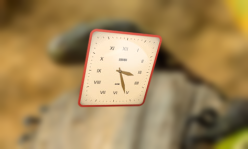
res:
3:26
